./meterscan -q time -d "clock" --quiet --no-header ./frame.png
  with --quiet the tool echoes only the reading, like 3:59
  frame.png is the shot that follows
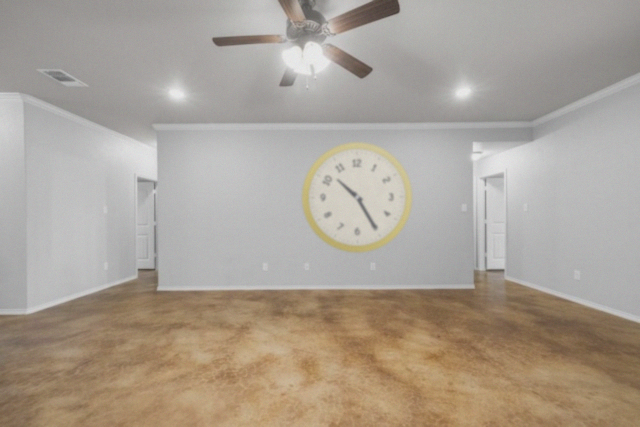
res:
10:25
